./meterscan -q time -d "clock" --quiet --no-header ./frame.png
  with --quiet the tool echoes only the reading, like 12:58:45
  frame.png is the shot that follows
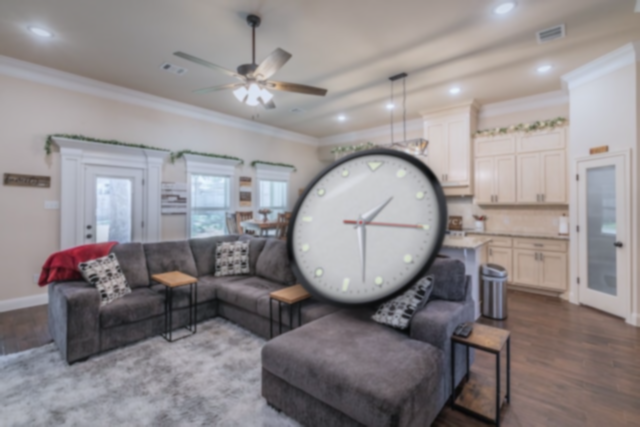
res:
1:27:15
